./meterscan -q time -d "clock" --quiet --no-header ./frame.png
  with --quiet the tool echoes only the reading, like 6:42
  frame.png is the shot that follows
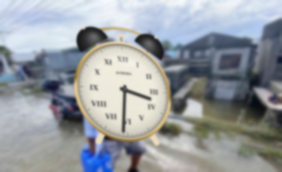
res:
3:31
